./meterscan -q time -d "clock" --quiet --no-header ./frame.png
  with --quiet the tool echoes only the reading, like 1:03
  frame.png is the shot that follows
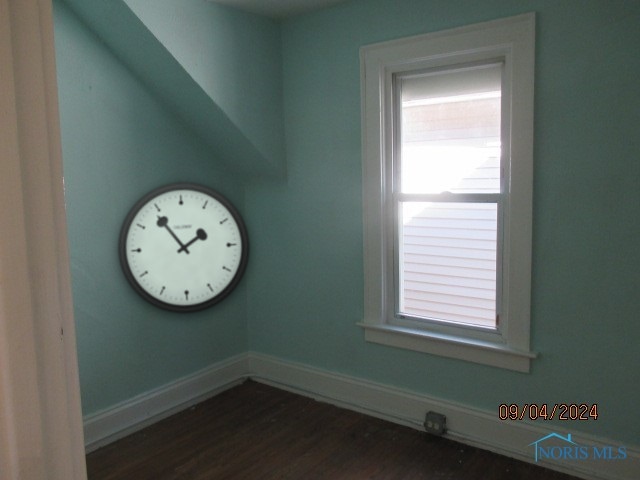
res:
1:54
